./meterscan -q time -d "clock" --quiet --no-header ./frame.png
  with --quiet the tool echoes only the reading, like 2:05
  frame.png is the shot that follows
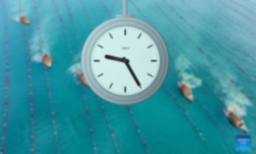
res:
9:25
